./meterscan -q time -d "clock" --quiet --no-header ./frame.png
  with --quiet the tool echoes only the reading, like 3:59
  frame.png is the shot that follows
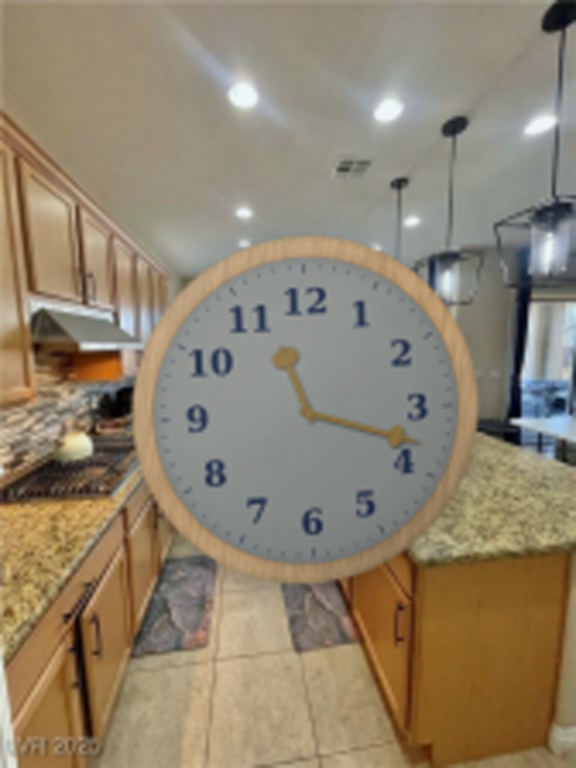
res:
11:18
